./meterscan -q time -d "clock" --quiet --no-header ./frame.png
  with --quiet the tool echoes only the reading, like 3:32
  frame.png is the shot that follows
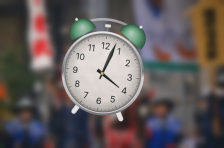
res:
4:03
